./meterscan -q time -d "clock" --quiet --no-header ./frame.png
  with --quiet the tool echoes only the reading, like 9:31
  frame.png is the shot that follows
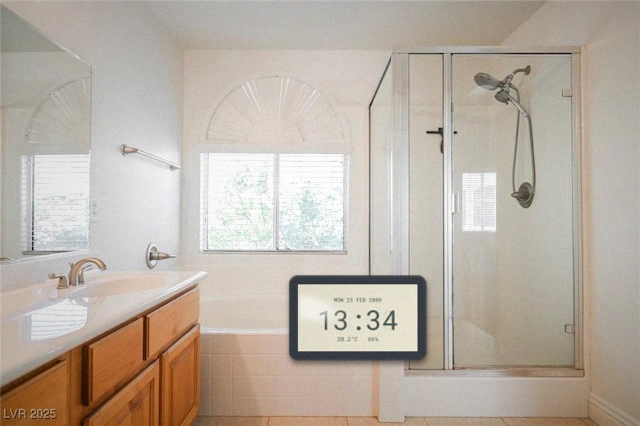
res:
13:34
